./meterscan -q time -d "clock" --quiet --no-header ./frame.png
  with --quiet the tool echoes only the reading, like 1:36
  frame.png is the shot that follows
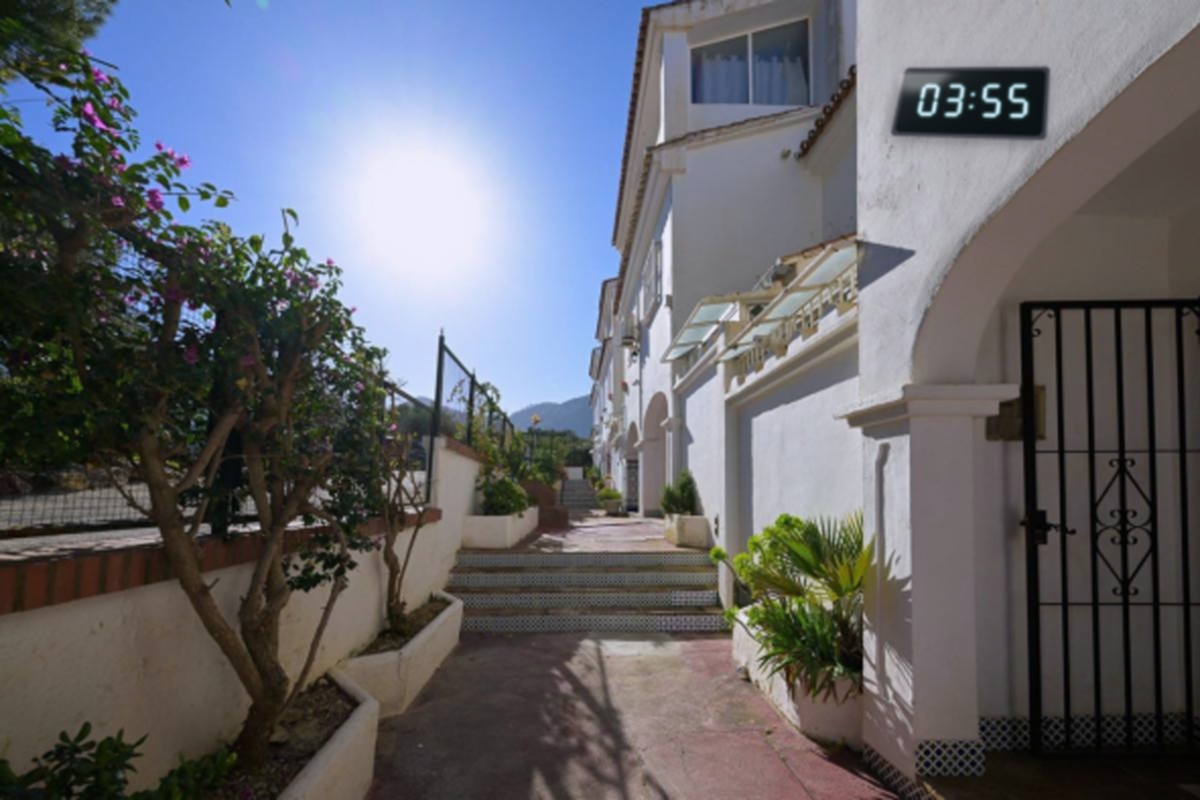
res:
3:55
